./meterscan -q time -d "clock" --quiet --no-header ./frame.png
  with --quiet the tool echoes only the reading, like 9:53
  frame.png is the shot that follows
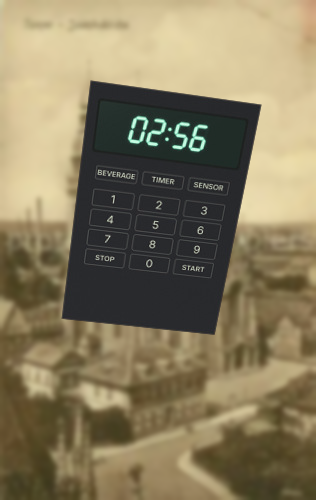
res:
2:56
